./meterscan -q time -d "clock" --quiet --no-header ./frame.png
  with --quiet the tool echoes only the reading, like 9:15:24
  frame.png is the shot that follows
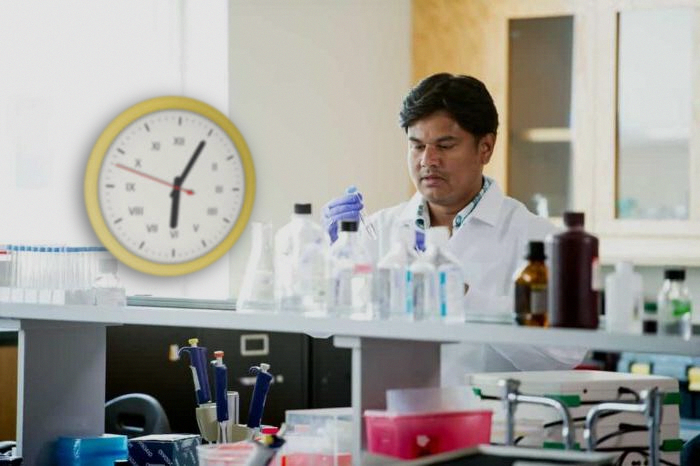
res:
6:04:48
